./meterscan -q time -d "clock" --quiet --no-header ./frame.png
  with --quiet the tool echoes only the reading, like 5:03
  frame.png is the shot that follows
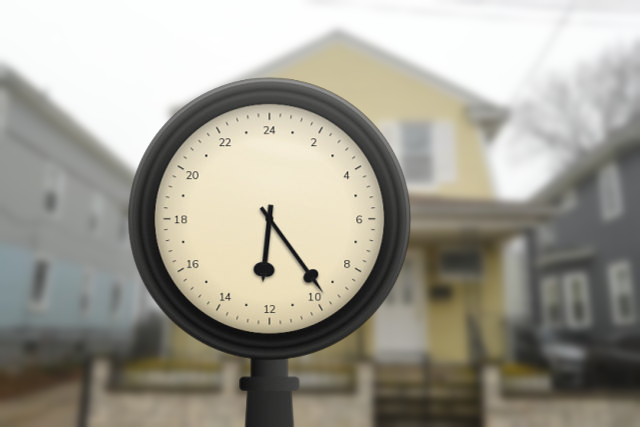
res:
12:24
